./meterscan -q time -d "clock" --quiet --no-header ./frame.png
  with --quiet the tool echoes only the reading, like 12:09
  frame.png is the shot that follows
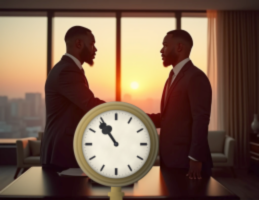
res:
10:54
